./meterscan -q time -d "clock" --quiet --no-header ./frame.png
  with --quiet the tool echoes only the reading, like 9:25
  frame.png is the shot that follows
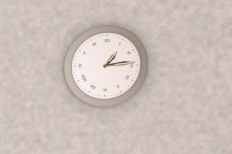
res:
1:14
